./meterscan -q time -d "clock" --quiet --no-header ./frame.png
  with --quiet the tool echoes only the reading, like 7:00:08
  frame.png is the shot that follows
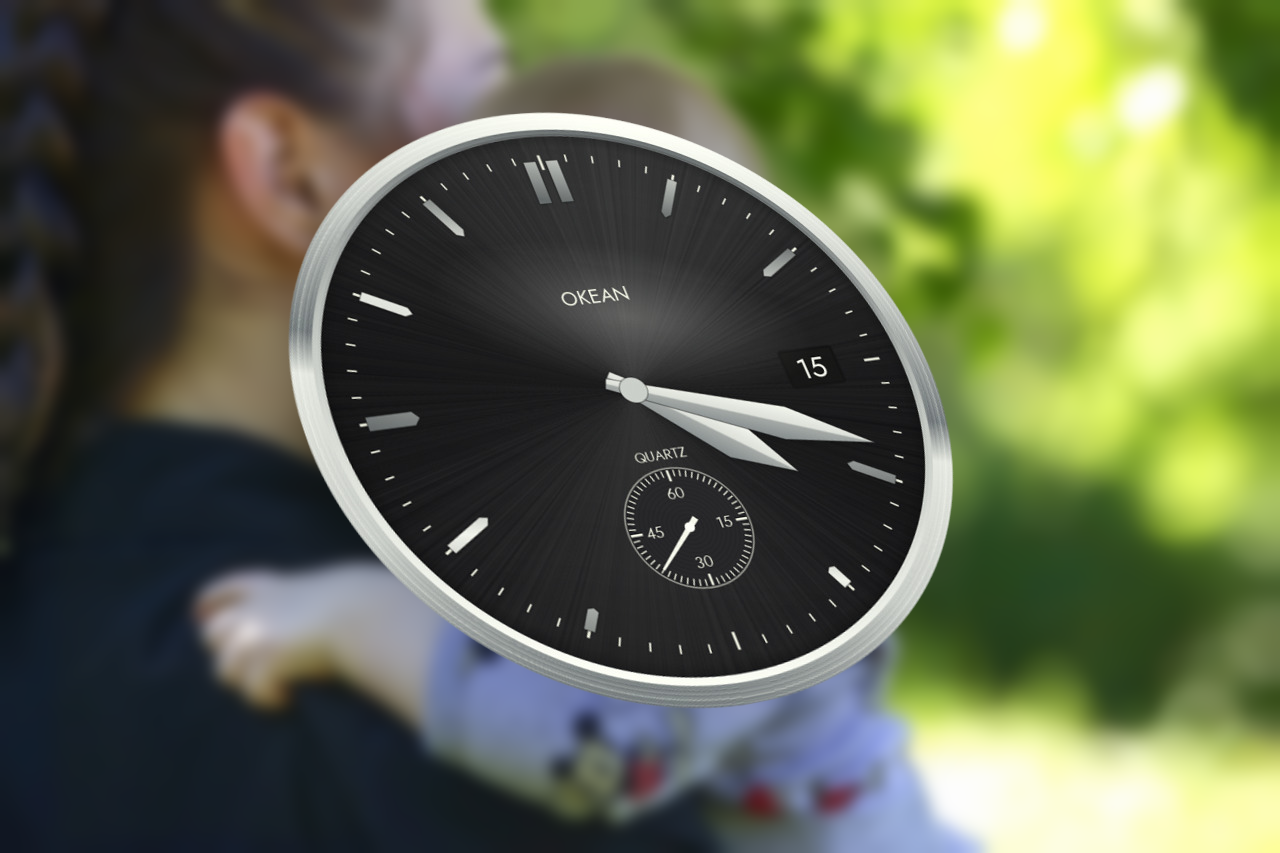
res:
4:18:38
